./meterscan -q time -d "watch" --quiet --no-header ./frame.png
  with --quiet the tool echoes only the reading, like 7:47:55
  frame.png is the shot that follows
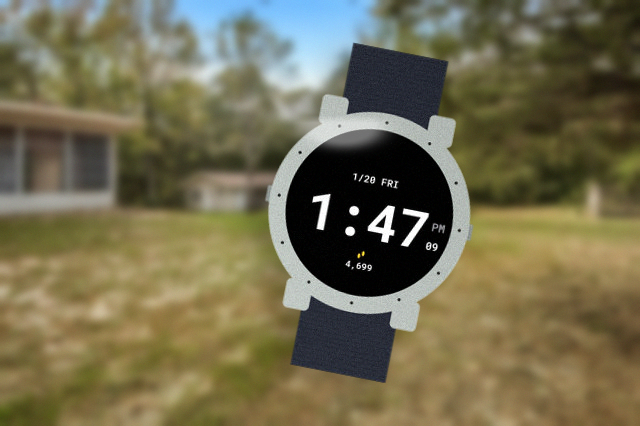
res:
1:47:09
